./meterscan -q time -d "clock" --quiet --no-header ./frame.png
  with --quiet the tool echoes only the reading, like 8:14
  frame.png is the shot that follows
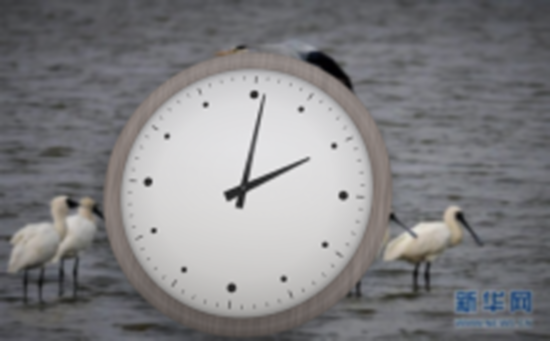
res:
2:01
